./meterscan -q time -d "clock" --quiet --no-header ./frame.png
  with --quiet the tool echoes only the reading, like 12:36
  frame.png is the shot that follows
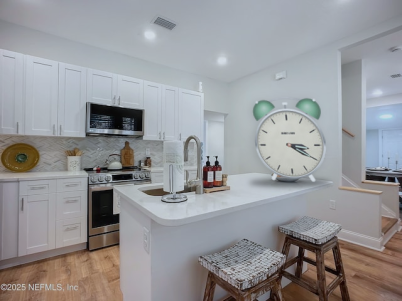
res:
3:20
